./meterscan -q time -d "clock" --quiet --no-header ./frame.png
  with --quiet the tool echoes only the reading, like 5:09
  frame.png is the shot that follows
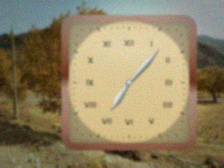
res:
7:07
